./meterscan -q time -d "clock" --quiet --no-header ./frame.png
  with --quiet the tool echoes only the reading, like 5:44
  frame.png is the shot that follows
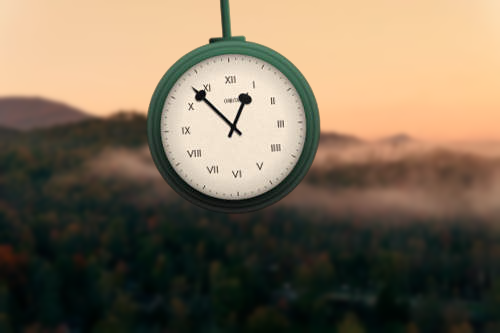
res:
12:53
